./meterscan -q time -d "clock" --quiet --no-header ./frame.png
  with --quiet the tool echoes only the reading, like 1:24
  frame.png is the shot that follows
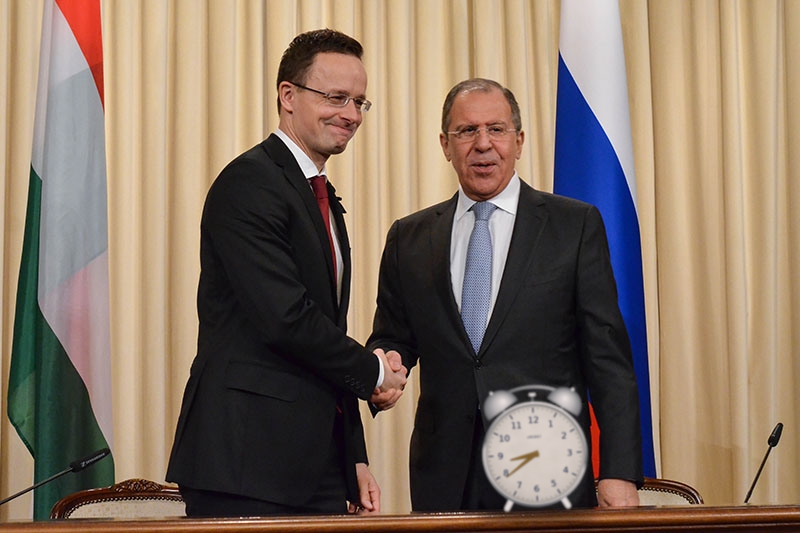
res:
8:39
